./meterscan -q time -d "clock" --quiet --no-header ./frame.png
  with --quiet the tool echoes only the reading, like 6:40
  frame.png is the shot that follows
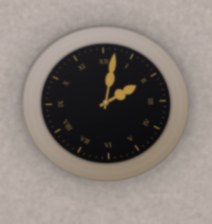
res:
2:02
